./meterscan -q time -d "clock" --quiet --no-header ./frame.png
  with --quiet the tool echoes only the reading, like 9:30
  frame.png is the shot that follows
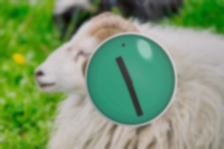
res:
11:28
